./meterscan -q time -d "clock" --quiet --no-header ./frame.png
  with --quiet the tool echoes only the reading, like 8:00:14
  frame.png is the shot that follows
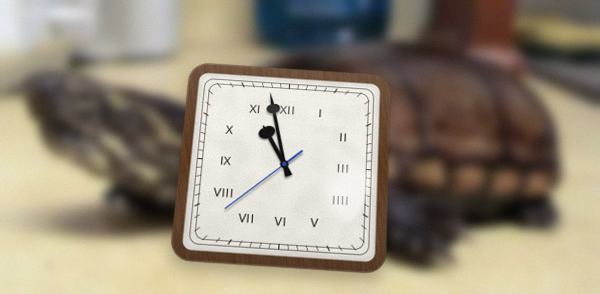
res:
10:57:38
